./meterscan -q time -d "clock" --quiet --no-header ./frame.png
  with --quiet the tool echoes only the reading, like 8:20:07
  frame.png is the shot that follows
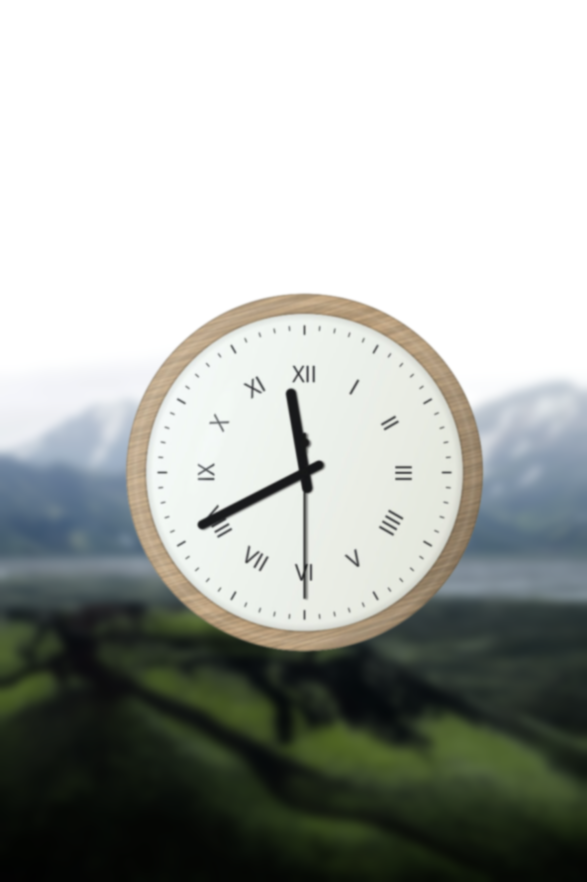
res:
11:40:30
